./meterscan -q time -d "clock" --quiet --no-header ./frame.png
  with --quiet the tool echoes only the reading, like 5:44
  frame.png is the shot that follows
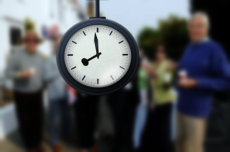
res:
7:59
